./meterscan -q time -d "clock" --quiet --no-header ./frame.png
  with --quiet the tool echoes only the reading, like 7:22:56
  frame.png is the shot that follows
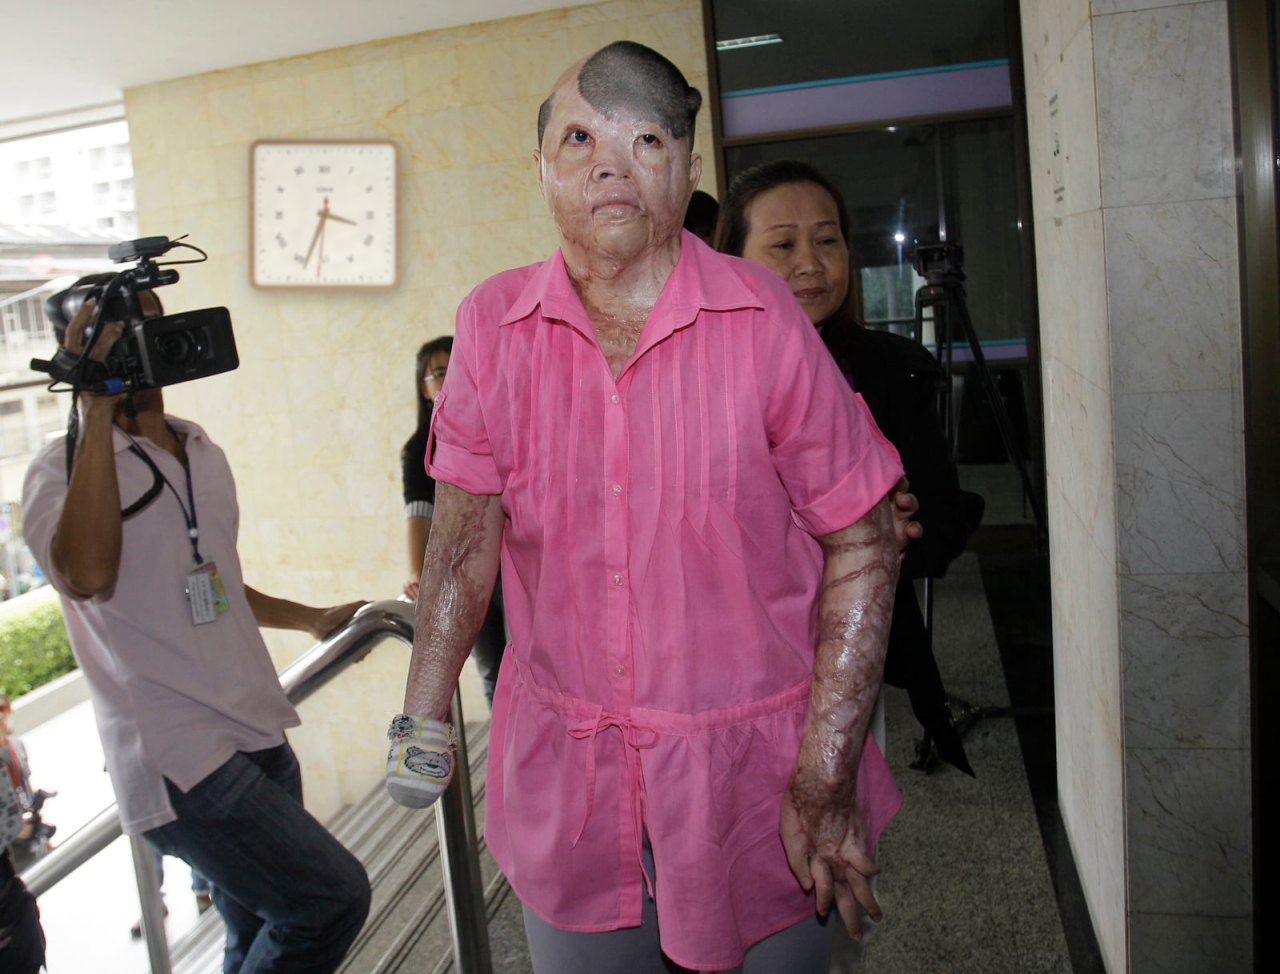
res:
3:33:31
